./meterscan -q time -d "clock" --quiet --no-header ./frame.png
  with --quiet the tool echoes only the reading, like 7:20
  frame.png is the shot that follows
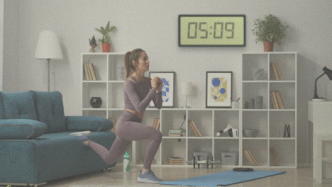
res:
5:09
